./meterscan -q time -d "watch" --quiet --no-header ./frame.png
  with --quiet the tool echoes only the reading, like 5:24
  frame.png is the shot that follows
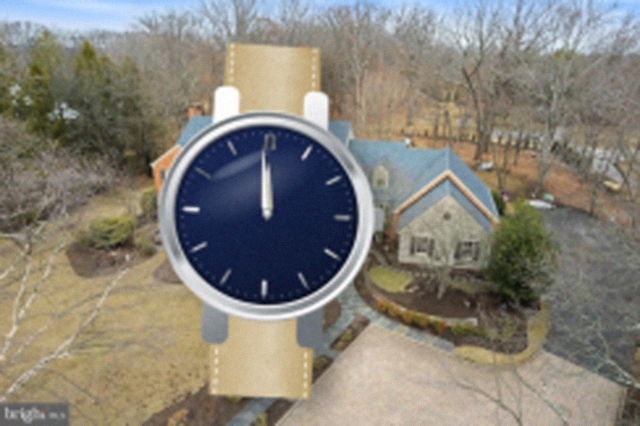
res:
11:59
